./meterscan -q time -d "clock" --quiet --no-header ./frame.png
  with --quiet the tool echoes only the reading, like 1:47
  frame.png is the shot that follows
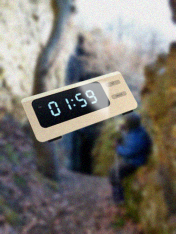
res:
1:59
